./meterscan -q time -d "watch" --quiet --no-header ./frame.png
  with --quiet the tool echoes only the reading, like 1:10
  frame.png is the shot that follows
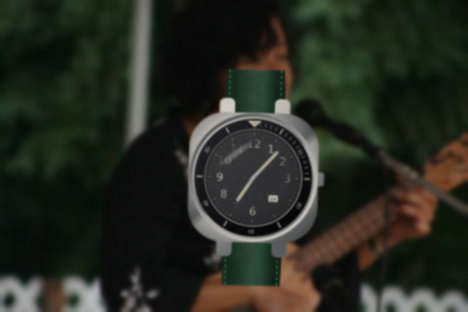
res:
7:07
